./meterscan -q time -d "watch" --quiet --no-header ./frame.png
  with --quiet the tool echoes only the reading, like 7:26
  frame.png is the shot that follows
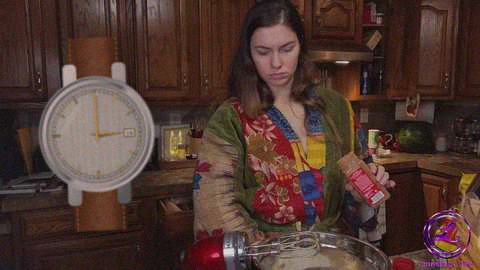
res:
3:00
